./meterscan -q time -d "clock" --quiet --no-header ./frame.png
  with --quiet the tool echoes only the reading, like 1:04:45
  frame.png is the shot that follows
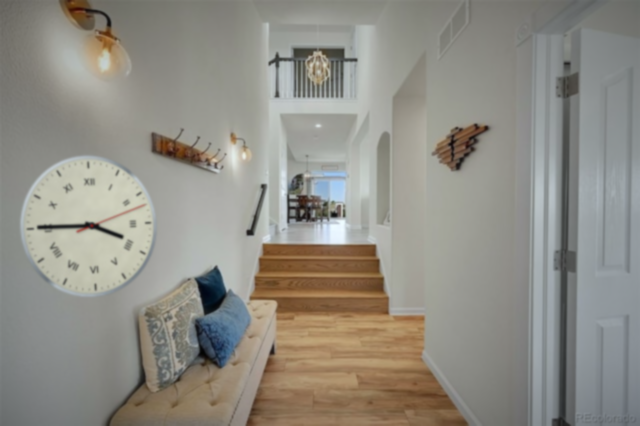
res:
3:45:12
